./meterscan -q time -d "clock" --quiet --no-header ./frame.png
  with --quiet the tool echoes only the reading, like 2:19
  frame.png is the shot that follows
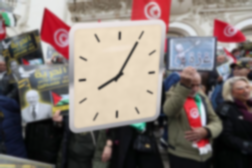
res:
8:05
